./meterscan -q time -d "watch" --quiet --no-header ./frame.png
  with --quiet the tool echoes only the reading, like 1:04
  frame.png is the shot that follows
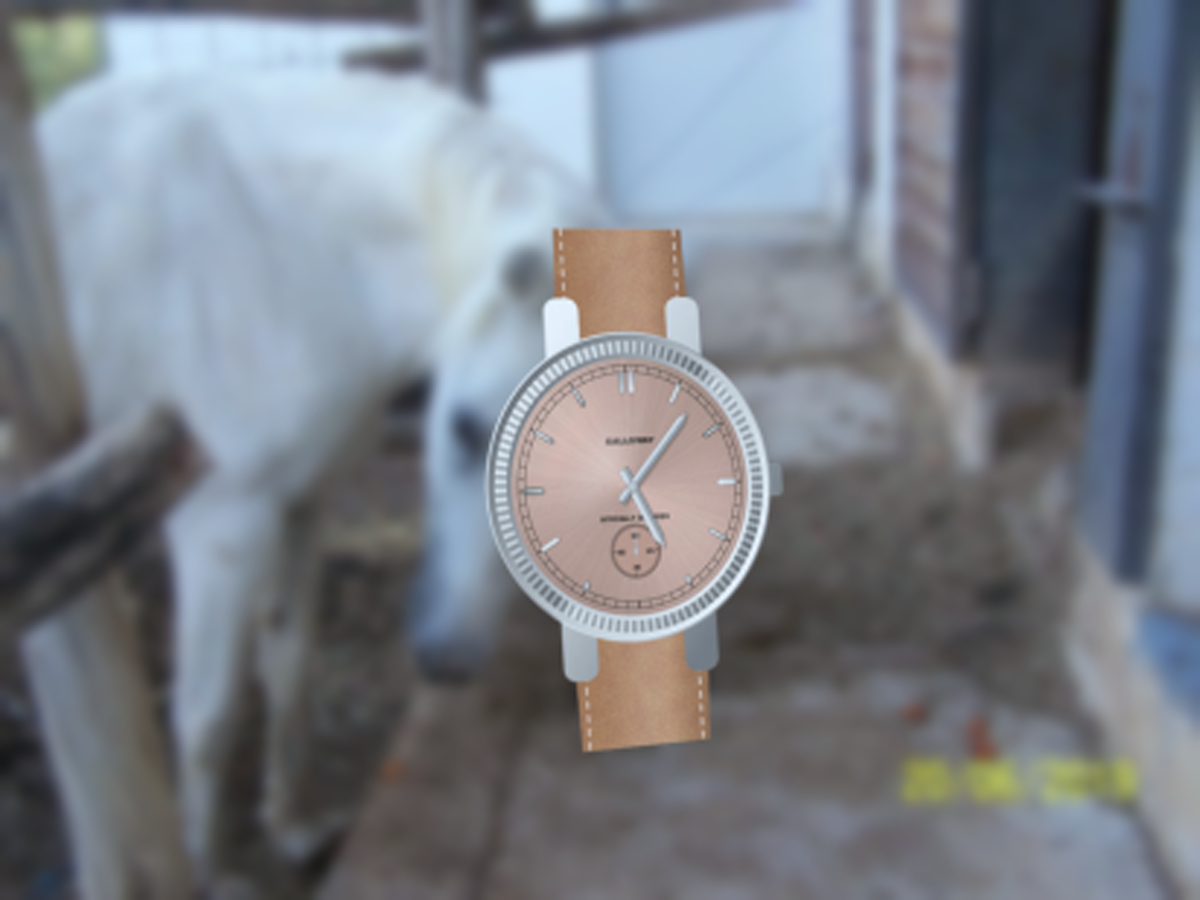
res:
5:07
